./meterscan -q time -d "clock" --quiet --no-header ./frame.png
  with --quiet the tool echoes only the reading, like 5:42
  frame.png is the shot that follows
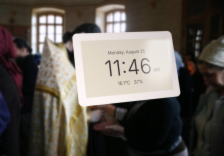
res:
11:46
